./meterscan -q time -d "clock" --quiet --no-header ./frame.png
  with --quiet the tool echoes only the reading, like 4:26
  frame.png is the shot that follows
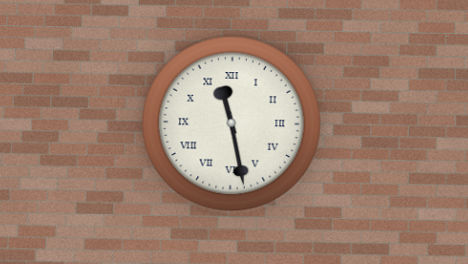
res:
11:28
